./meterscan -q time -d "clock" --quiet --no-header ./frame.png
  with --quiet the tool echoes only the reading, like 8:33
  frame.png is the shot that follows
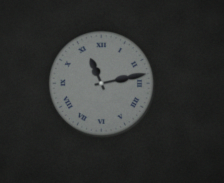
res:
11:13
